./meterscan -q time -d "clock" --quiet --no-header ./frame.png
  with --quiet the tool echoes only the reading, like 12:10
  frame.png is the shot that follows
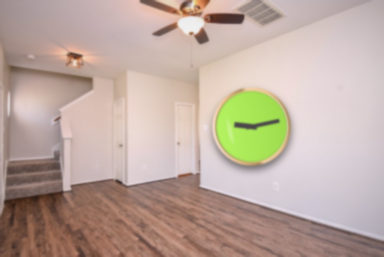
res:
9:13
